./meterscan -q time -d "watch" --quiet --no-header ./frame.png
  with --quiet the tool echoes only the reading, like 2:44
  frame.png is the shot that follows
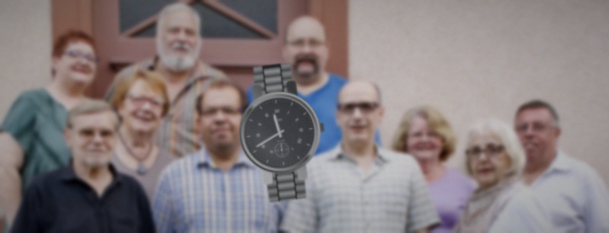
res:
11:41
